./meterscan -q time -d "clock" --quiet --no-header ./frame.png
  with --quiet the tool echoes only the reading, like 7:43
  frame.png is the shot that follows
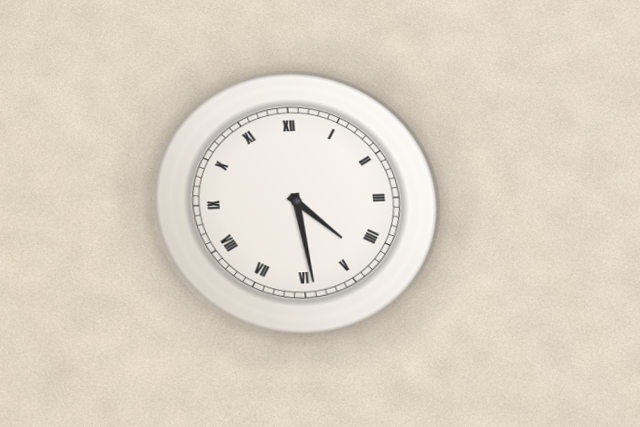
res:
4:29
